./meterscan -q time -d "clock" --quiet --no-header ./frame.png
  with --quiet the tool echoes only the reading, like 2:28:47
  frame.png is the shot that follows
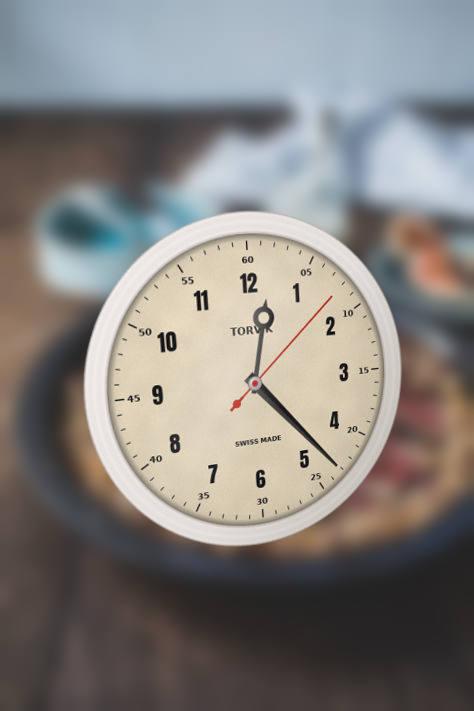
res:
12:23:08
